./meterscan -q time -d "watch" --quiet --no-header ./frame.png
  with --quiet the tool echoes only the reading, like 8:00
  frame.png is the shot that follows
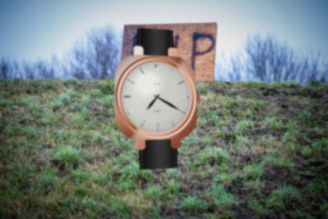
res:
7:20
